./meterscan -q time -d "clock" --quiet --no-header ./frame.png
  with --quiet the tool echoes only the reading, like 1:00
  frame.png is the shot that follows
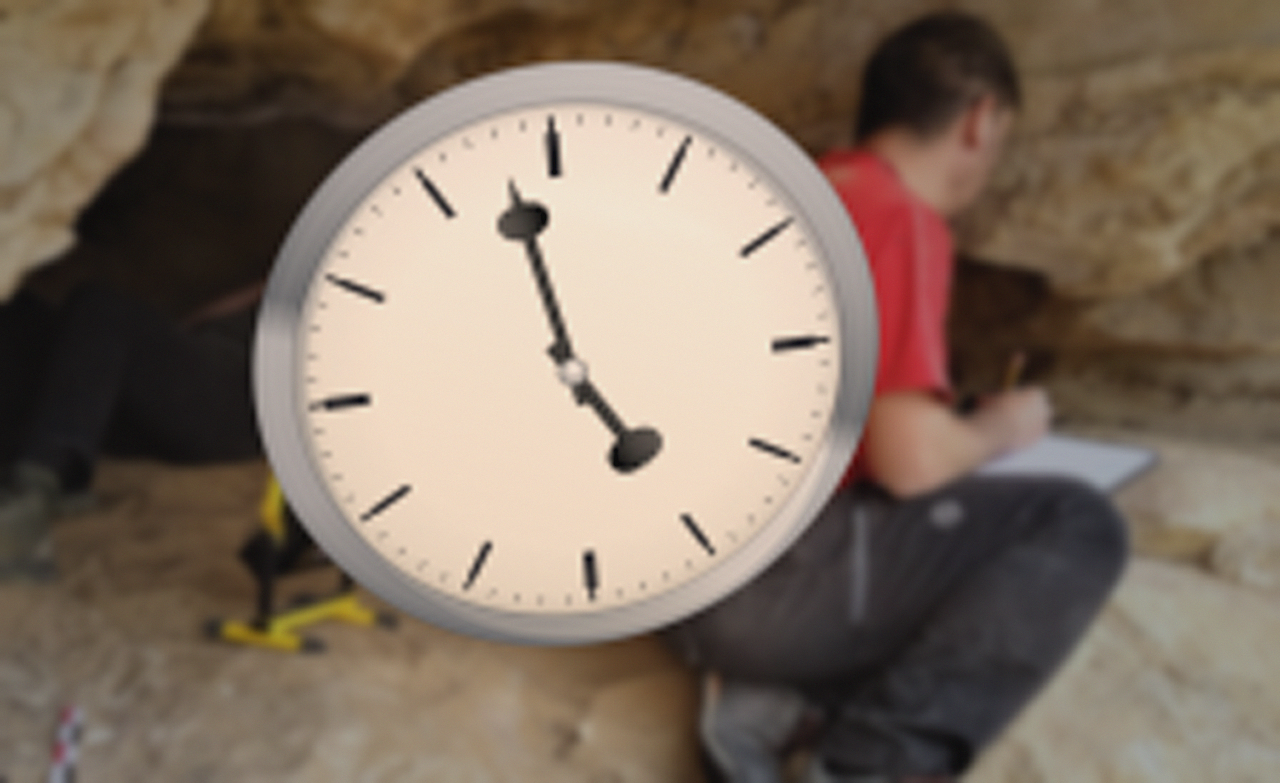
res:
4:58
